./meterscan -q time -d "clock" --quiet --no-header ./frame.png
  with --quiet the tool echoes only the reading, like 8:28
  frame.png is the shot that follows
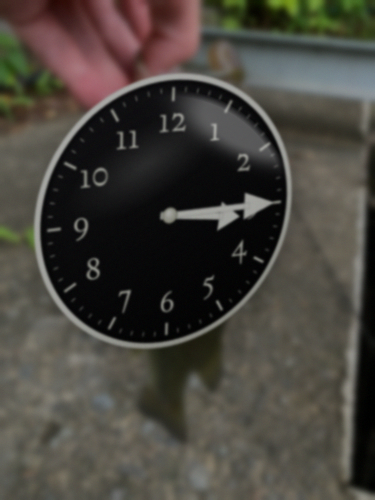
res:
3:15
